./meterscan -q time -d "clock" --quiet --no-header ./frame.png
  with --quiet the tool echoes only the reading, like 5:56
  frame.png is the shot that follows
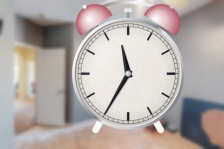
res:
11:35
